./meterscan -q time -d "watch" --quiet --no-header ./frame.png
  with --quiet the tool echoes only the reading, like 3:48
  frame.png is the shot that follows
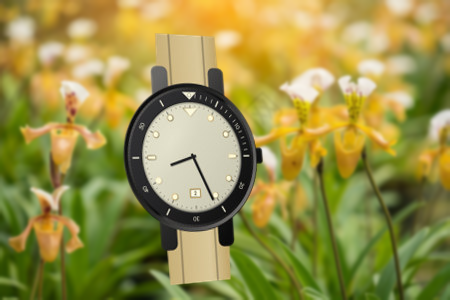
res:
8:26
